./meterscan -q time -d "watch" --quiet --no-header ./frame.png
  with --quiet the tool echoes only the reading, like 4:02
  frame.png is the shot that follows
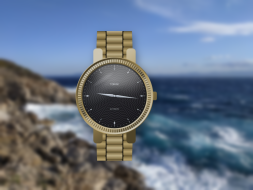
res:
9:16
